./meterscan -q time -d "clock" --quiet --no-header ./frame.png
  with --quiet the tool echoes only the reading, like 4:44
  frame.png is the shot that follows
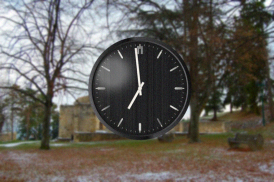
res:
6:59
